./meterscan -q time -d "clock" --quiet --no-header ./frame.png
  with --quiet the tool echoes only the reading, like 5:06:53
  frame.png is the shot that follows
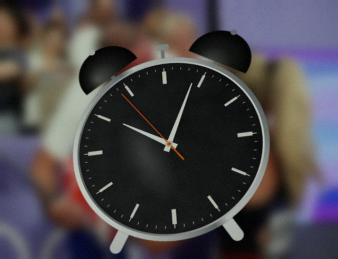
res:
10:03:54
